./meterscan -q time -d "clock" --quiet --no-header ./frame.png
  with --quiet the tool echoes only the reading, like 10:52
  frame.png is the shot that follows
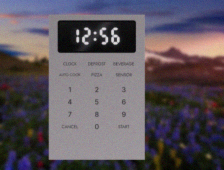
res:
12:56
